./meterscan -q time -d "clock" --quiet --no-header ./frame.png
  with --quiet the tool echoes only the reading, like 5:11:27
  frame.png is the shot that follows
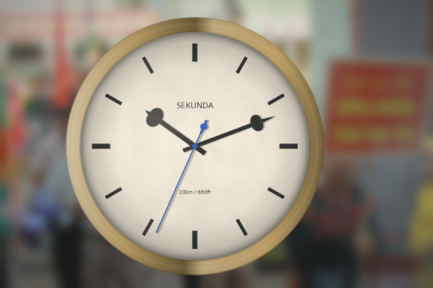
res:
10:11:34
